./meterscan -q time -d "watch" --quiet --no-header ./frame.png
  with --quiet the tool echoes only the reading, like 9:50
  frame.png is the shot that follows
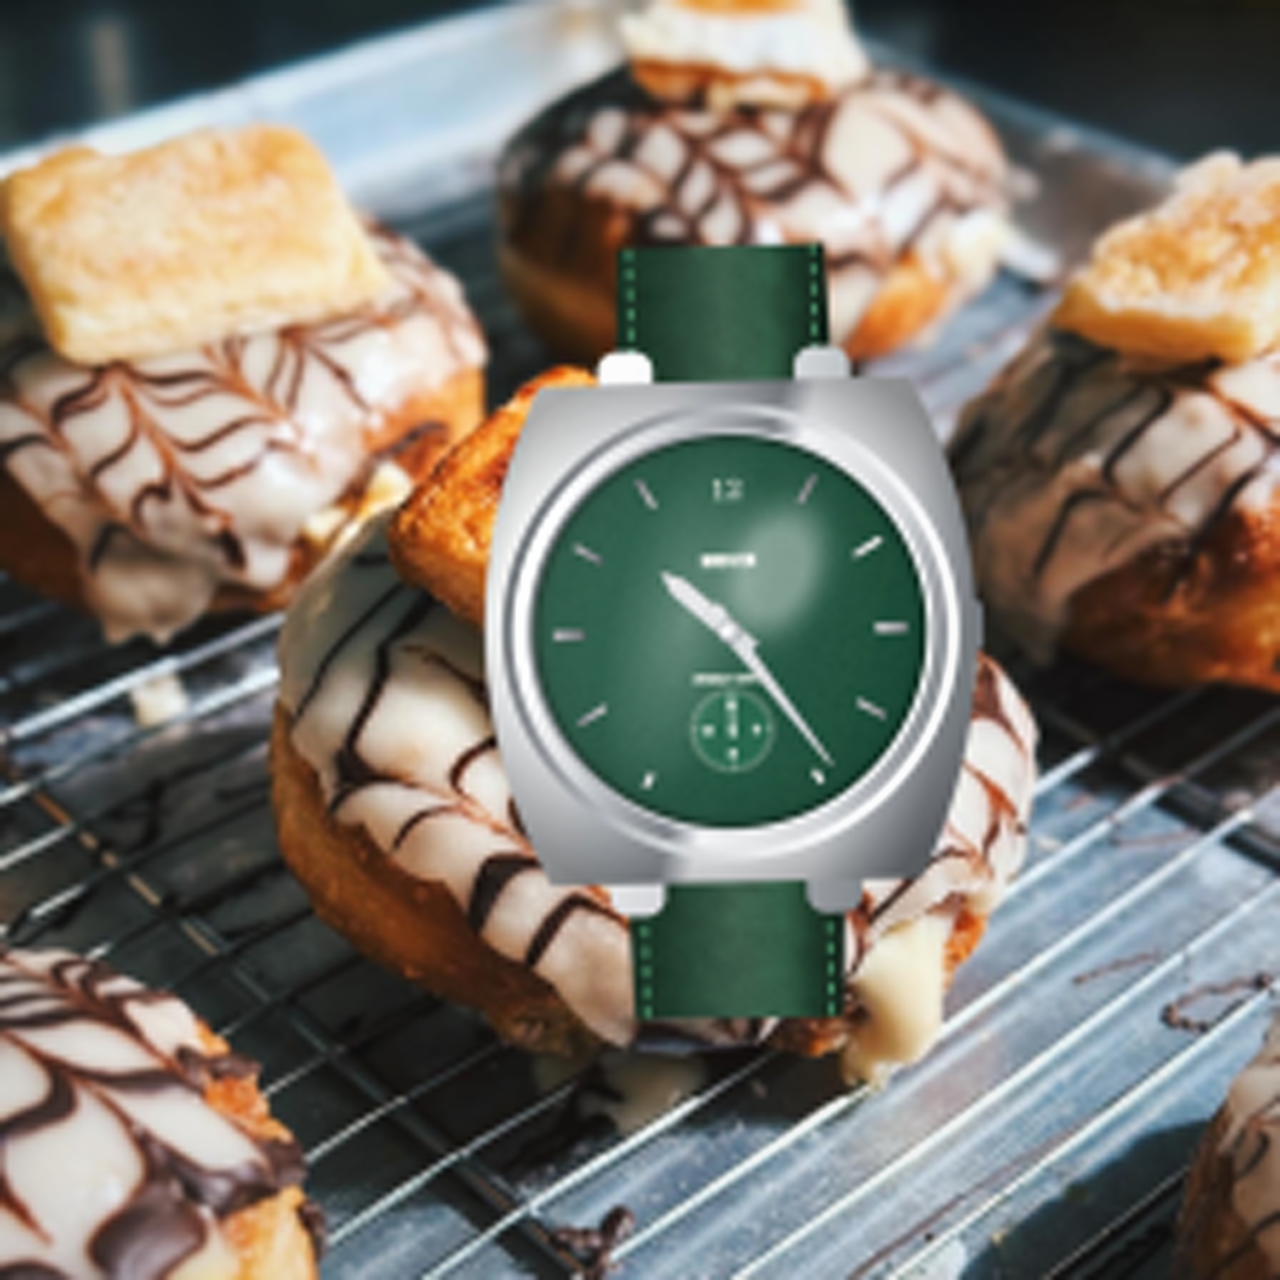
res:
10:24
